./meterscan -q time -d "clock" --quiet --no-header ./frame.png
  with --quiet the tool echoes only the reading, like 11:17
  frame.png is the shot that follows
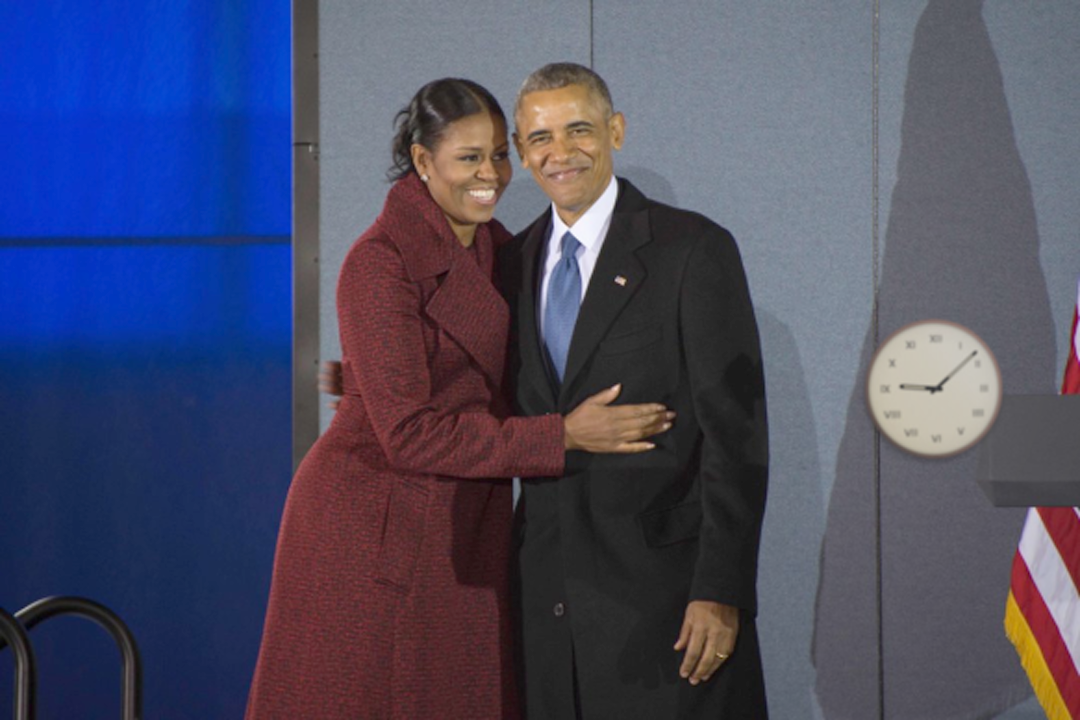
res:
9:08
